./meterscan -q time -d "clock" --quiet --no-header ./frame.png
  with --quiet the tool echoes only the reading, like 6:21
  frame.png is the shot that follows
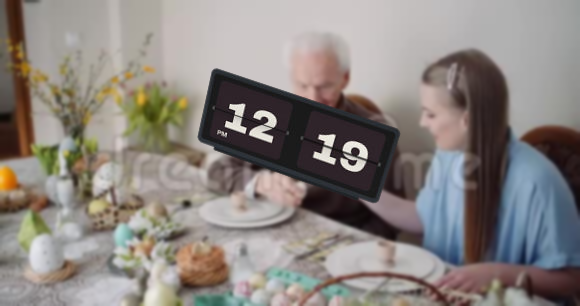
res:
12:19
